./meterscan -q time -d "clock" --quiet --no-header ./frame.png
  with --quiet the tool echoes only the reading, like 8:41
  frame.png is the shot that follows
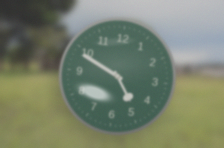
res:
4:49
